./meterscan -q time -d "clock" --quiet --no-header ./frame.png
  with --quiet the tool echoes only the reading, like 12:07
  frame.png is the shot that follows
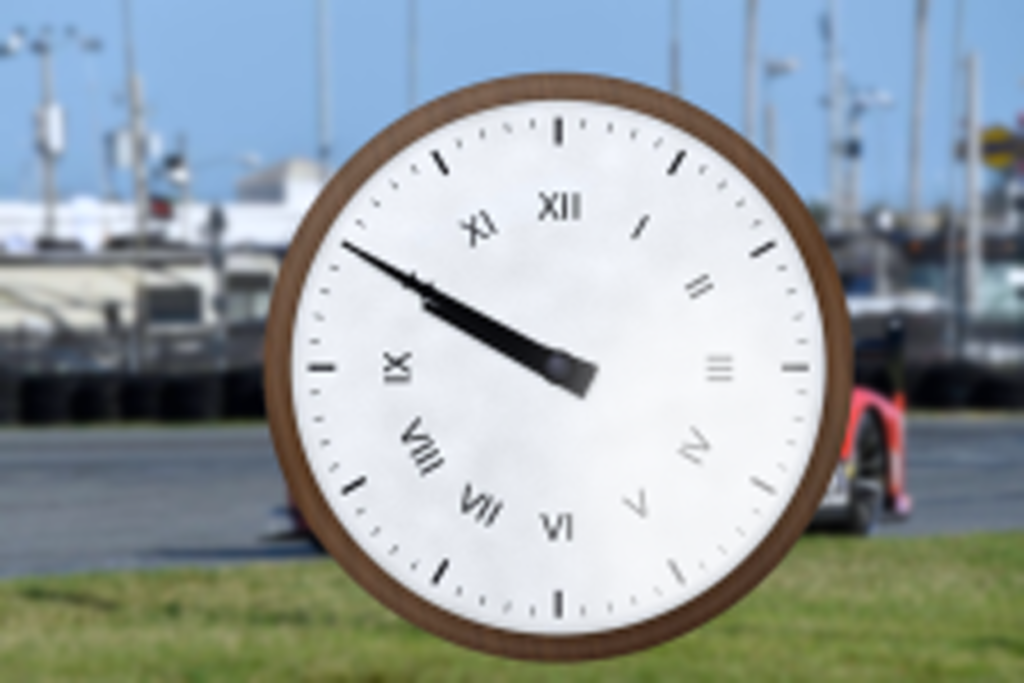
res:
9:50
